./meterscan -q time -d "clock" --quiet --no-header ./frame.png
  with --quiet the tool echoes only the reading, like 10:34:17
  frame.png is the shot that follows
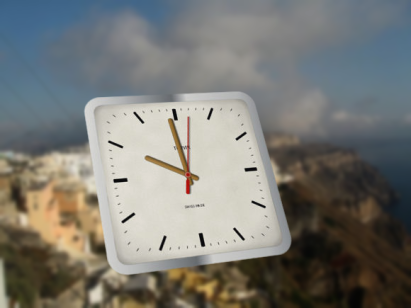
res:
9:59:02
